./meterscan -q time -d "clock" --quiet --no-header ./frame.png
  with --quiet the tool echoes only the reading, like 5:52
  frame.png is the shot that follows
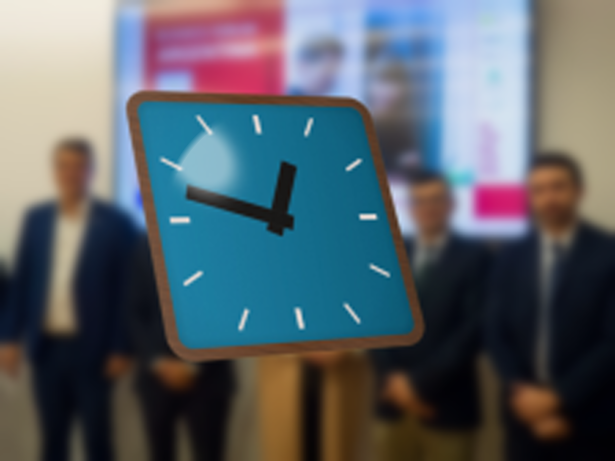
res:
12:48
